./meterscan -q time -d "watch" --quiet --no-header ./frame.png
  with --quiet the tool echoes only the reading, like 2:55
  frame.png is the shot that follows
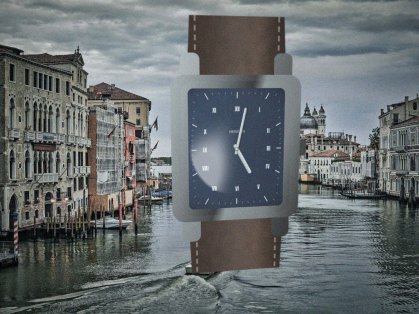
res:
5:02
